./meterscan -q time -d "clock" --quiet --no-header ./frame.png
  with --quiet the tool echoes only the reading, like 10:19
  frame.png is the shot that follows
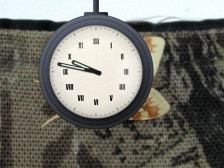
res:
9:47
